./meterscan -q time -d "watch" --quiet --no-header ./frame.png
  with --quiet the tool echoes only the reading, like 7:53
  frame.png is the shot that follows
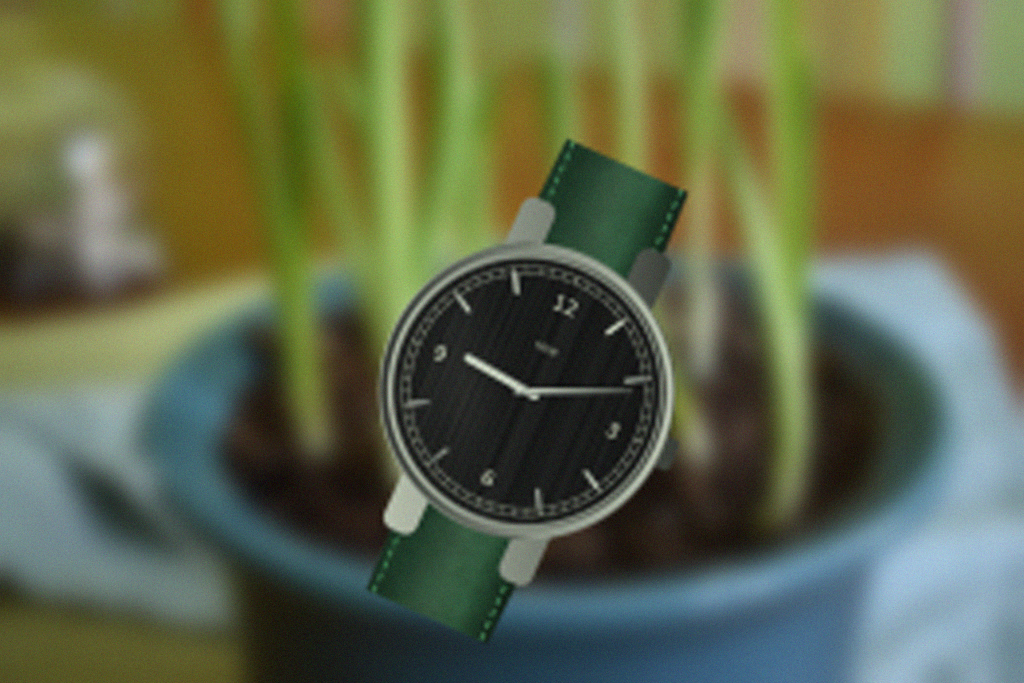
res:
9:11
